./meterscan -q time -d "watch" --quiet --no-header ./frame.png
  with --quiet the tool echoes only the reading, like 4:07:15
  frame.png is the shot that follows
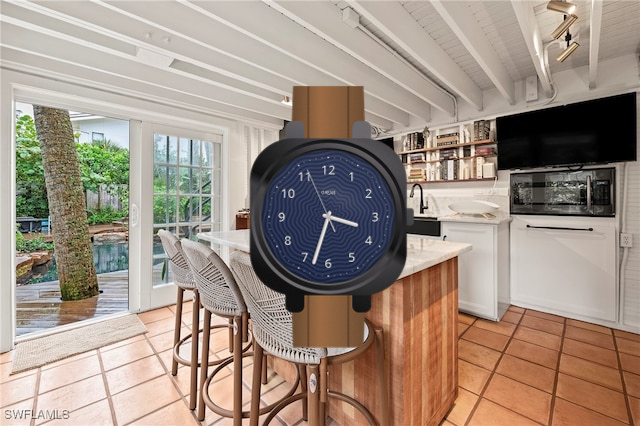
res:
3:32:56
